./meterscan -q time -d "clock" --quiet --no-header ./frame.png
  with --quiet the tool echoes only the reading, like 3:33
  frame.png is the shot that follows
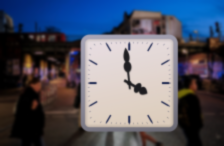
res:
3:59
